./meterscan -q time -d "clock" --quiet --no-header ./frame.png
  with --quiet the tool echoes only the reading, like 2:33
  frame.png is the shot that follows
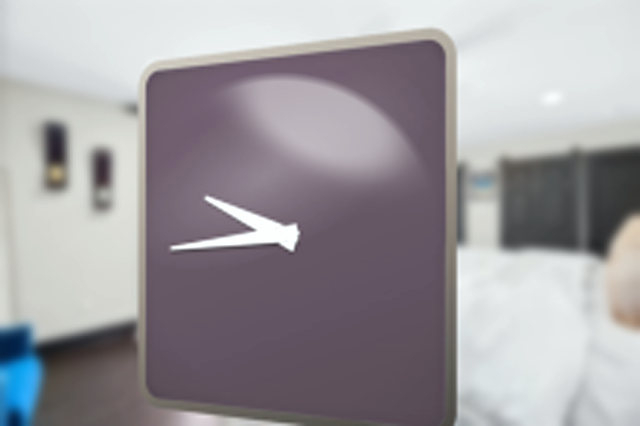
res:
9:44
